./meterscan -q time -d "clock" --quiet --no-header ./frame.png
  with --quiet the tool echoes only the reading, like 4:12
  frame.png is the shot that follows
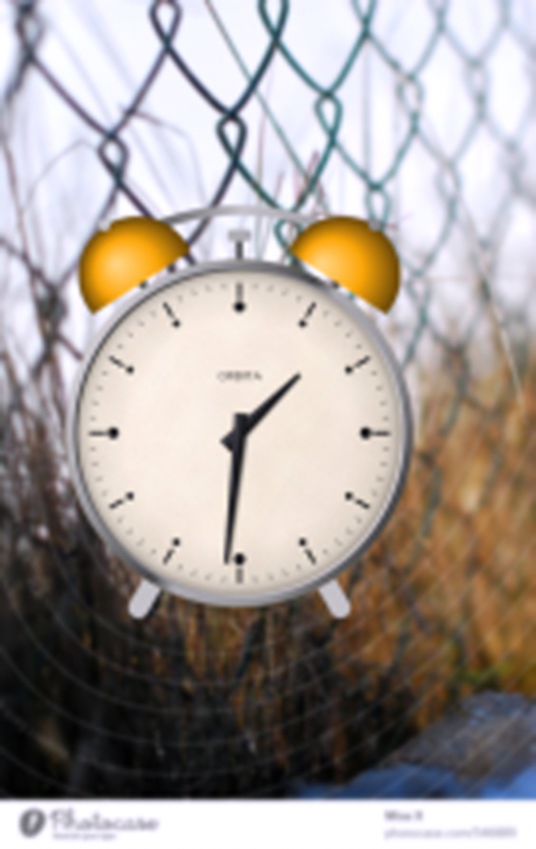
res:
1:31
